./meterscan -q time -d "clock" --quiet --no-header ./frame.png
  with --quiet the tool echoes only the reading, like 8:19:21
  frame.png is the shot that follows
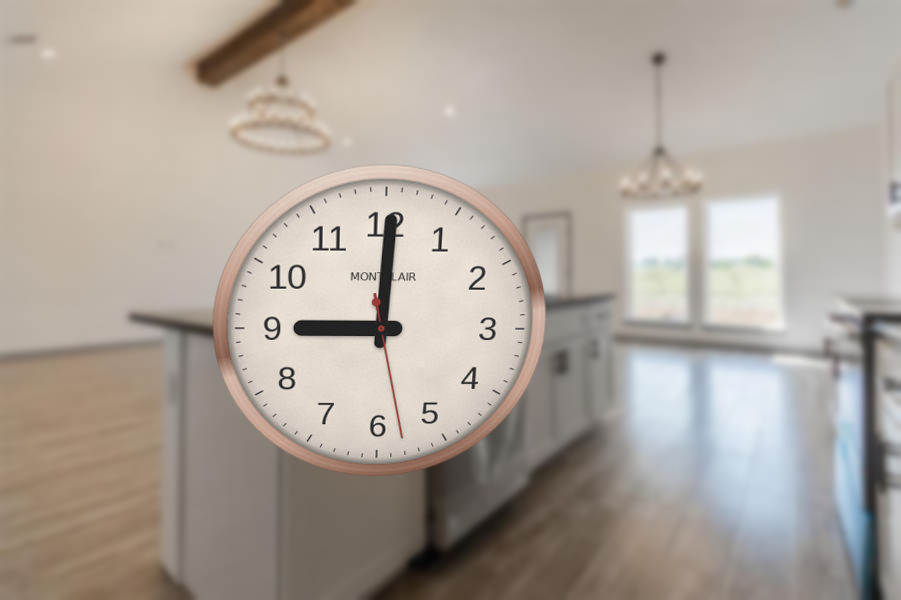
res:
9:00:28
